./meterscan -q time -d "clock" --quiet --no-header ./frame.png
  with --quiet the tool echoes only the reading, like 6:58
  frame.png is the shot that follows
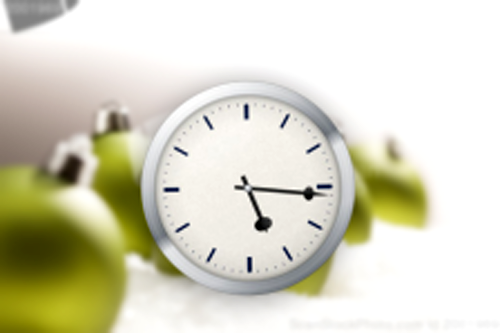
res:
5:16
